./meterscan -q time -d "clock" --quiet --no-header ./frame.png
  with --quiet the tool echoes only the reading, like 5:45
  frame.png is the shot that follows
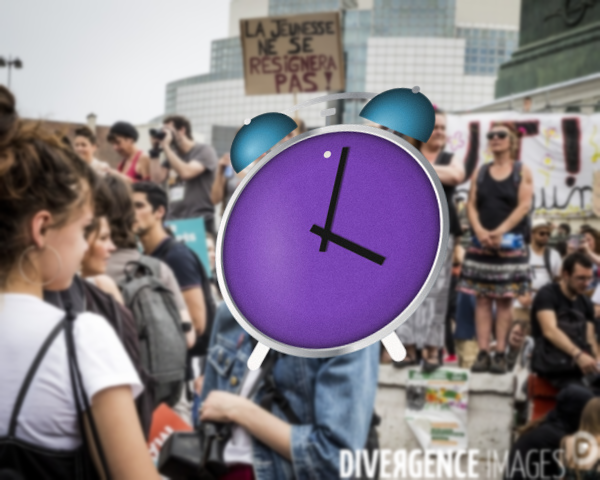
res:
4:02
